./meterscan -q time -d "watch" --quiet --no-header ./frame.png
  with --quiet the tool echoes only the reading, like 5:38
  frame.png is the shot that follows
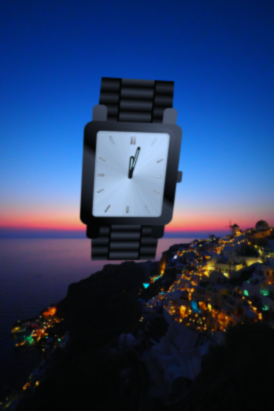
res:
12:02
